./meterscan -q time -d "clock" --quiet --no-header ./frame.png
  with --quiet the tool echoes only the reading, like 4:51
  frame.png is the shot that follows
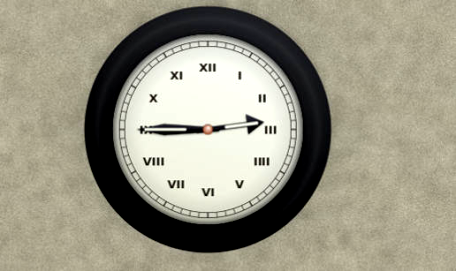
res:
2:45
